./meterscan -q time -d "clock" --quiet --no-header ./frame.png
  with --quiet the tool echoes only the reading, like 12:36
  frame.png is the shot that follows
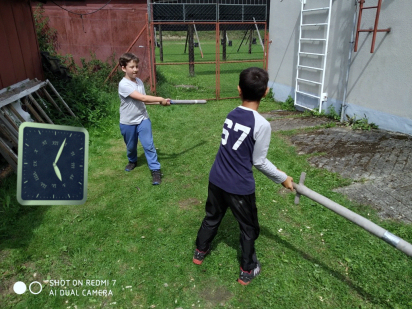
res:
5:04
